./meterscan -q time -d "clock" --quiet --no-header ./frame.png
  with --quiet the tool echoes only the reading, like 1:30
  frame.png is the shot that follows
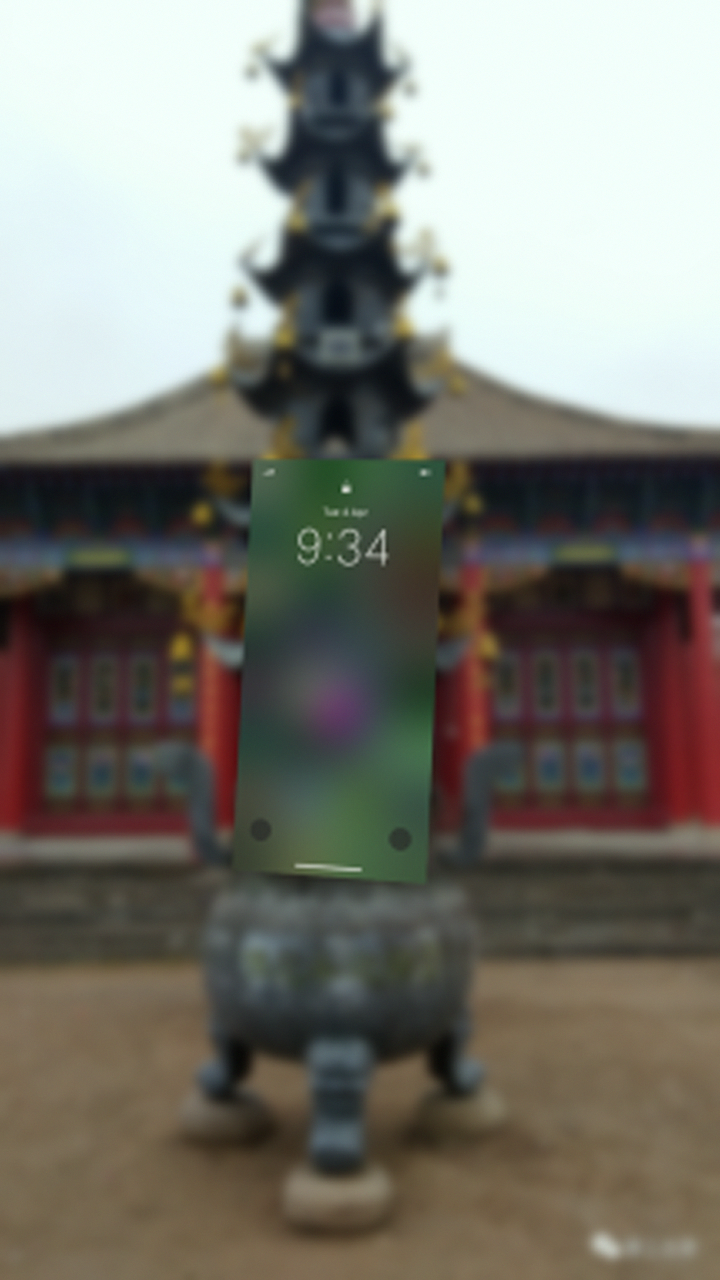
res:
9:34
